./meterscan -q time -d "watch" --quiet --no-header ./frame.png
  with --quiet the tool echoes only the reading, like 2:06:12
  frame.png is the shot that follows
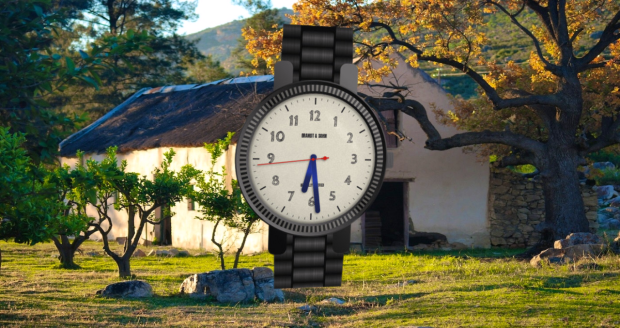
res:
6:28:44
